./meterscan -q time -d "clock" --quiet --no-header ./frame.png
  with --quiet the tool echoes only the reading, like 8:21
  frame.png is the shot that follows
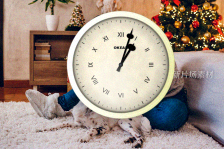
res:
1:03
